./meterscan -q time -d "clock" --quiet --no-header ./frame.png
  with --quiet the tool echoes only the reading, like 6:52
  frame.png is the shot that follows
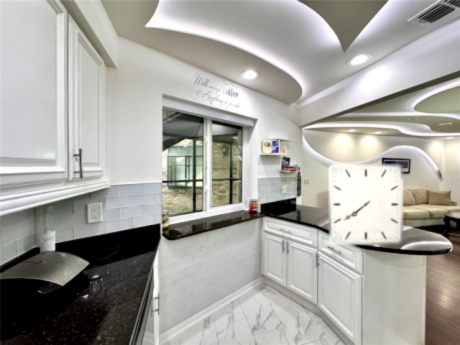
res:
7:39
